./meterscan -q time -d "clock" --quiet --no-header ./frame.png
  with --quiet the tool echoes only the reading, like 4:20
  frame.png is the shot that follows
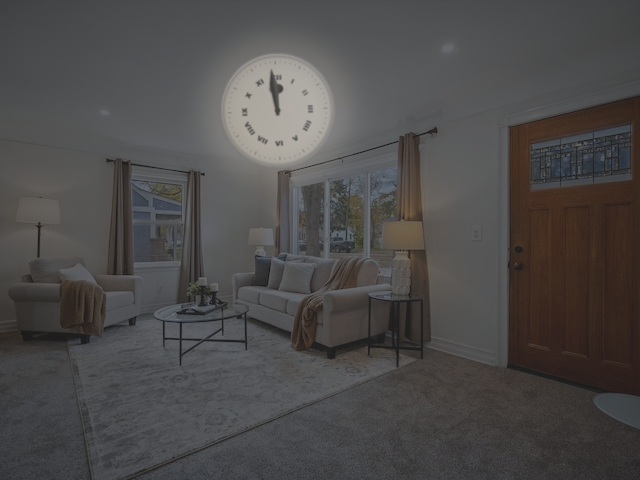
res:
11:59
